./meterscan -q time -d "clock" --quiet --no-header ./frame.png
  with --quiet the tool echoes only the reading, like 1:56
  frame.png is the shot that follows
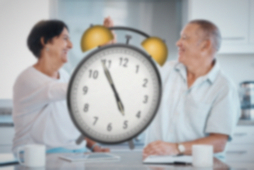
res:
4:54
